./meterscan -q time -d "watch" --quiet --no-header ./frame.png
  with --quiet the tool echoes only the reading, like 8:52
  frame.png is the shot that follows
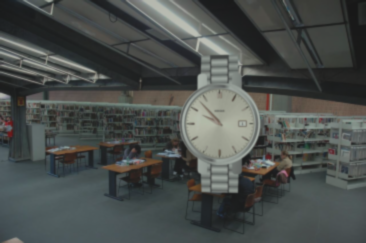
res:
9:53
